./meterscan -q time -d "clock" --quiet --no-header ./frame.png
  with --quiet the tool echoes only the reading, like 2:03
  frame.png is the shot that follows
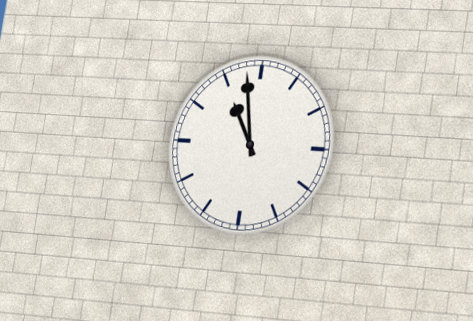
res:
10:58
